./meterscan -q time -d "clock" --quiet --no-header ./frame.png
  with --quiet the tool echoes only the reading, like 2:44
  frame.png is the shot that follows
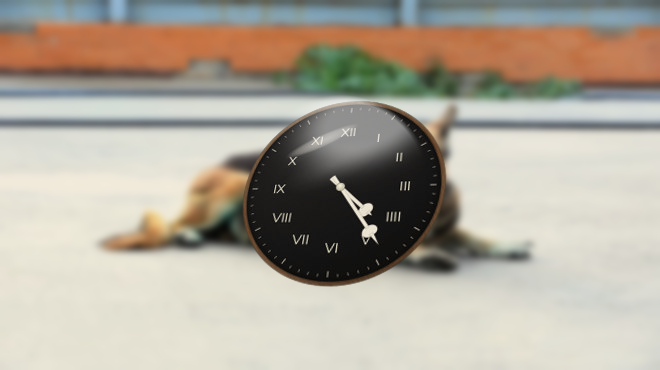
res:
4:24
